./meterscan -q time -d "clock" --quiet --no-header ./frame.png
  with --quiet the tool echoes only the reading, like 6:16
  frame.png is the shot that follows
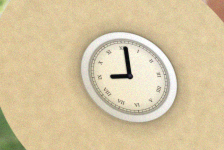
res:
9:01
